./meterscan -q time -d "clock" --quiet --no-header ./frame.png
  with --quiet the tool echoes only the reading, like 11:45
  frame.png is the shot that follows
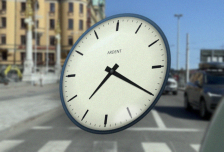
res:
7:20
